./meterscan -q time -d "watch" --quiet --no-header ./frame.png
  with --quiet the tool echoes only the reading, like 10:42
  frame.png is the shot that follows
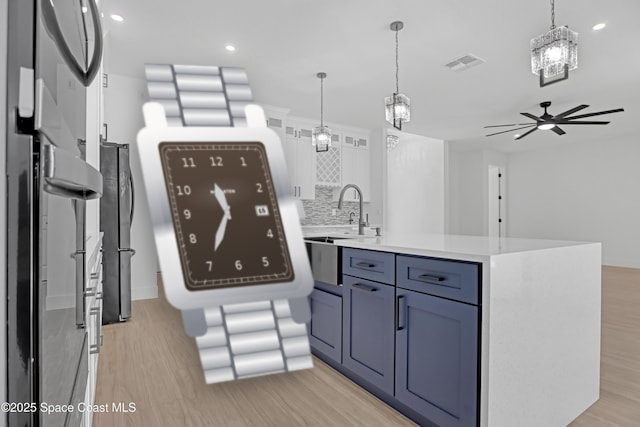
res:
11:35
